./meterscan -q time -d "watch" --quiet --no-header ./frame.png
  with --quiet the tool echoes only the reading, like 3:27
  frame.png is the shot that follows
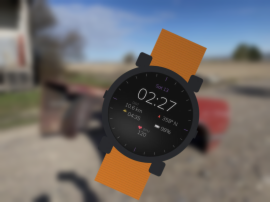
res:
2:27
